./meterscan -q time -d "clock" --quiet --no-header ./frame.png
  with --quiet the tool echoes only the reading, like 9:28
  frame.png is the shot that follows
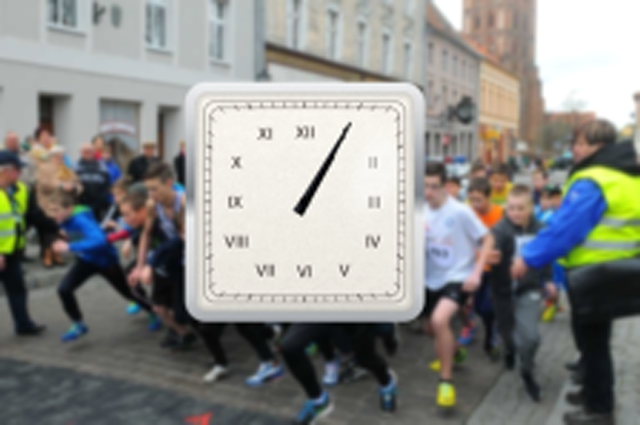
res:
1:05
